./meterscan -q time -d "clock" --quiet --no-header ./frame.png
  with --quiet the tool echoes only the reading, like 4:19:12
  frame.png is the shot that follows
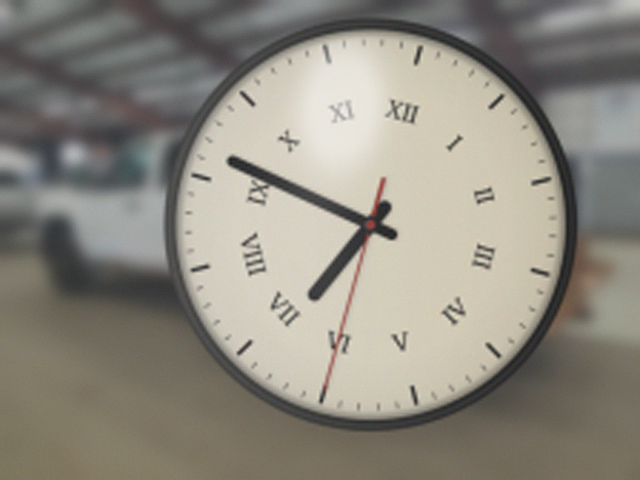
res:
6:46:30
